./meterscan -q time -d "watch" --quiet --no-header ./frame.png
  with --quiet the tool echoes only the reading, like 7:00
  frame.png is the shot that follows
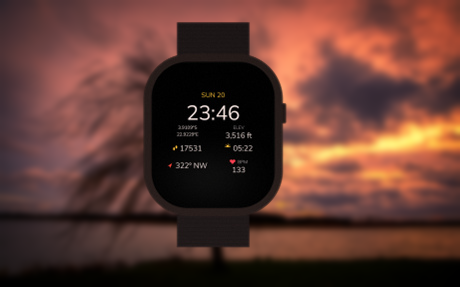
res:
23:46
